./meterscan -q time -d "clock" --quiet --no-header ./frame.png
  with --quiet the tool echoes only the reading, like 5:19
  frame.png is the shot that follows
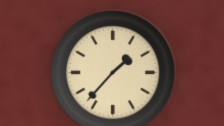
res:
1:37
